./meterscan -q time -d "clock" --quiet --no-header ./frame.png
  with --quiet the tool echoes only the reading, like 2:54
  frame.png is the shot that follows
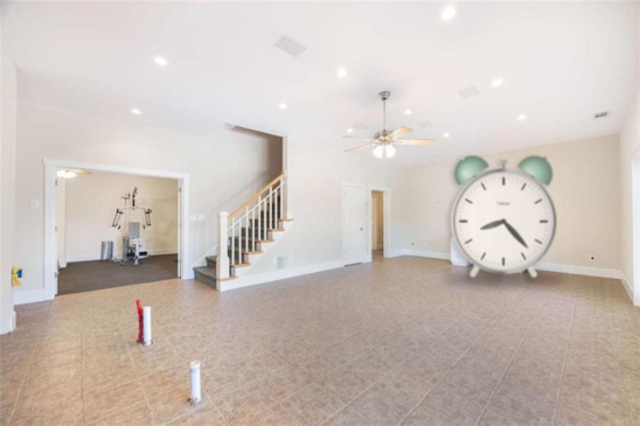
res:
8:23
